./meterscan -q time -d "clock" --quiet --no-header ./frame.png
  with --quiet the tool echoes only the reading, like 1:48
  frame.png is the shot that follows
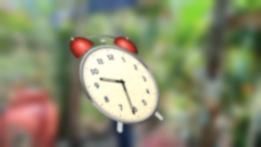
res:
9:31
